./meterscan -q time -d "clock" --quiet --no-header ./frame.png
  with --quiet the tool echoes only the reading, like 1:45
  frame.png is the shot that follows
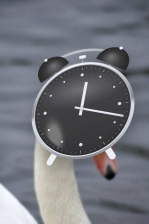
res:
12:18
